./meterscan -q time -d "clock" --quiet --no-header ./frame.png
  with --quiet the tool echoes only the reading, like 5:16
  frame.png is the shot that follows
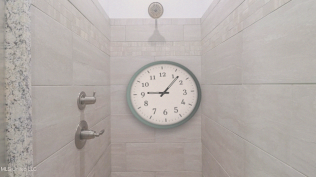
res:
9:07
